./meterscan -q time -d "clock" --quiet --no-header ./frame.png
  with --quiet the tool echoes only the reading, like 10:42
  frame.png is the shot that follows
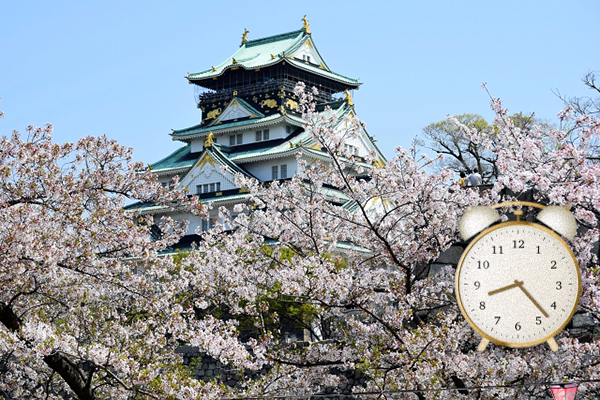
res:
8:23
